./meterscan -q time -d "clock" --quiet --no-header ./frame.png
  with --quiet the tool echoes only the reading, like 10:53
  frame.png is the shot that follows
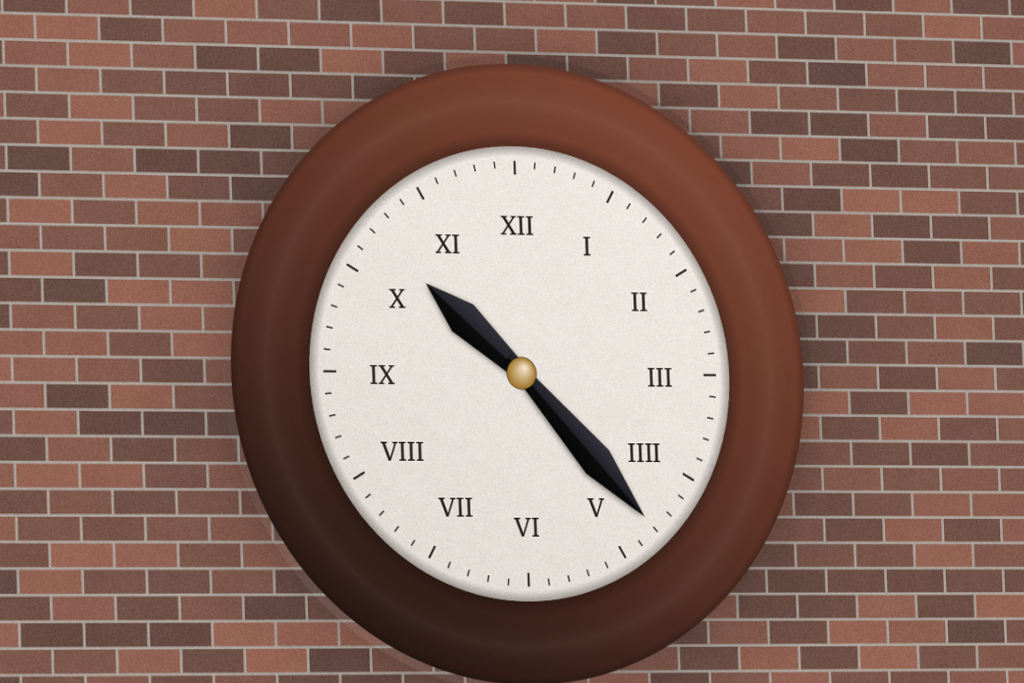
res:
10:23
